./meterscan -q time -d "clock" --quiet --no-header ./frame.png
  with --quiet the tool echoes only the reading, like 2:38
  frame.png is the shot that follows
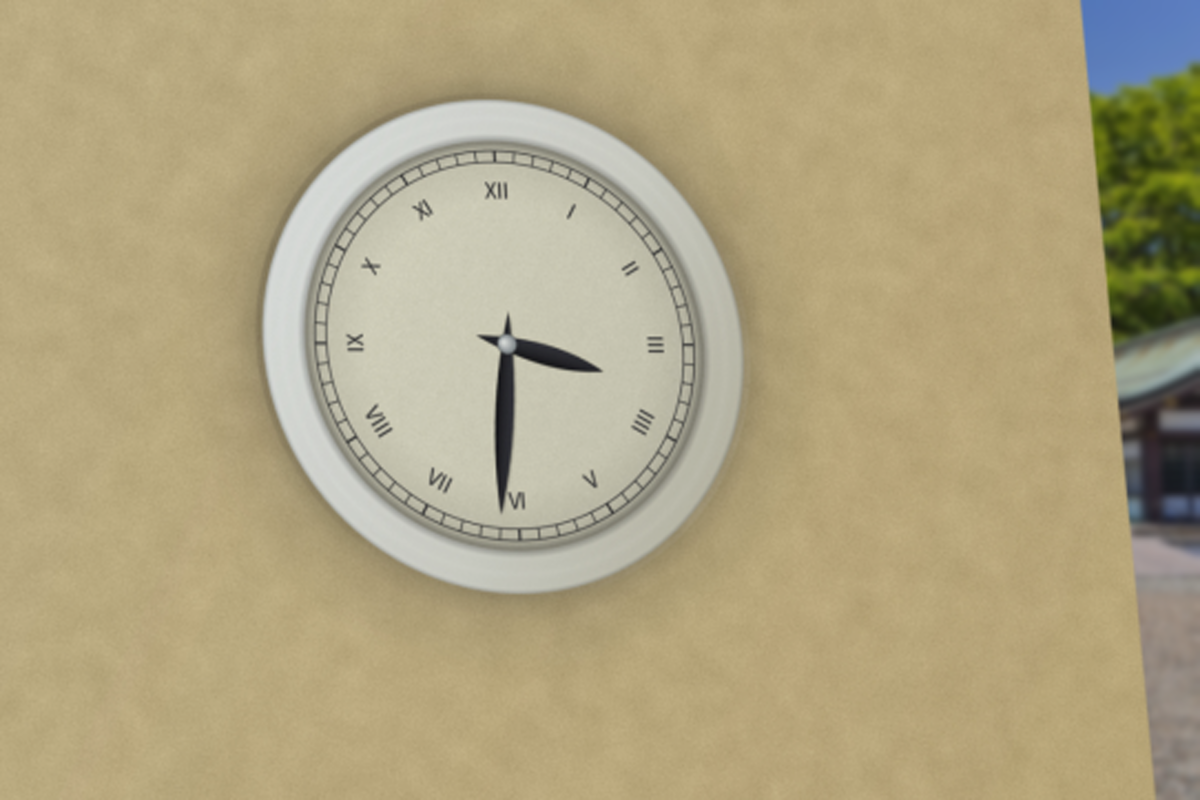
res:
3:31
